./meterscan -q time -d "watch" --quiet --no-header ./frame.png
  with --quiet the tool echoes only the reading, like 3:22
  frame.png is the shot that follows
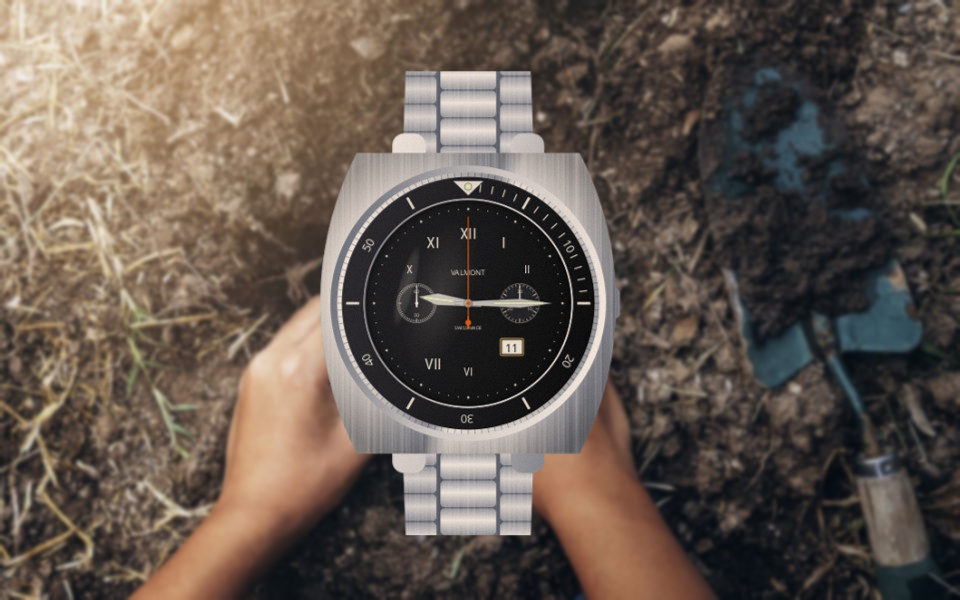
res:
9:15
